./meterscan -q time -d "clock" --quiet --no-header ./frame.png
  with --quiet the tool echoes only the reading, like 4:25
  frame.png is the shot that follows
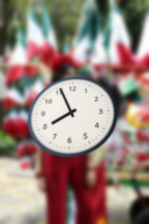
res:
7:56
